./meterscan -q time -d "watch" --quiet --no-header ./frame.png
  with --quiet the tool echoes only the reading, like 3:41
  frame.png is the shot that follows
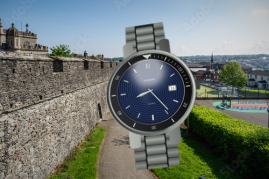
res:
8:24
